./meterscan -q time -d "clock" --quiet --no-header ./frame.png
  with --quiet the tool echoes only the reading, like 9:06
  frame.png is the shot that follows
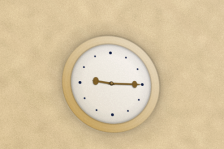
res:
9:15
